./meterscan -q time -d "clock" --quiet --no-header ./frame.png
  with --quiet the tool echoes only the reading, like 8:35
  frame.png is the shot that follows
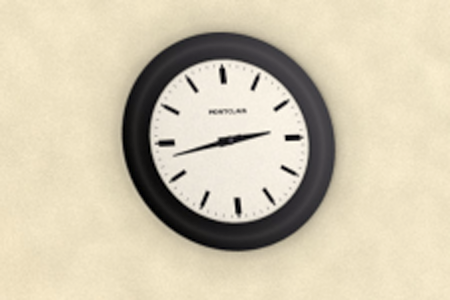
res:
2:43
